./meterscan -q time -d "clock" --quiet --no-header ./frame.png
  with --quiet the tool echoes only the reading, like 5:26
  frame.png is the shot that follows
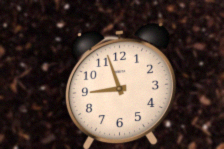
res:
8:57
